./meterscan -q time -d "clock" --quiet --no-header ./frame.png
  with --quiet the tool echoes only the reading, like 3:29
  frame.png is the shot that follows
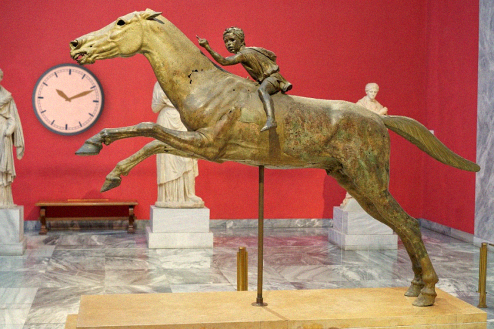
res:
10:11
